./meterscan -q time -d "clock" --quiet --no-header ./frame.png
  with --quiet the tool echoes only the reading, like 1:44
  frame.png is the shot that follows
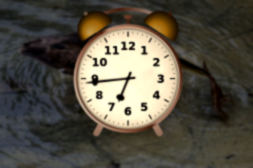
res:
6:44
